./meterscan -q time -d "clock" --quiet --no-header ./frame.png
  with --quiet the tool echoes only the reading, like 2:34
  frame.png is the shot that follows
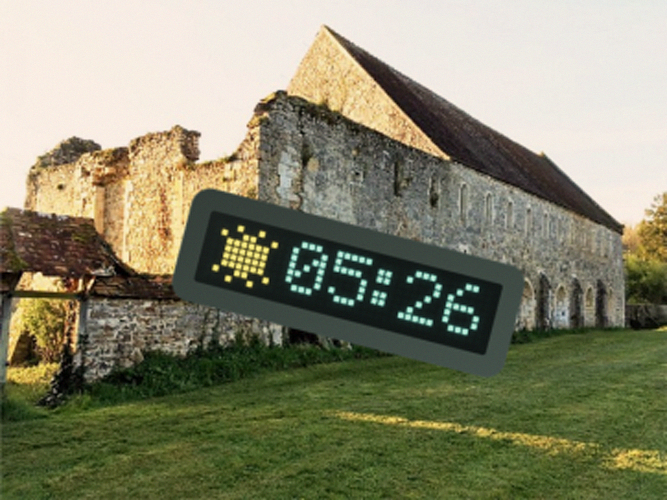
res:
5:26
